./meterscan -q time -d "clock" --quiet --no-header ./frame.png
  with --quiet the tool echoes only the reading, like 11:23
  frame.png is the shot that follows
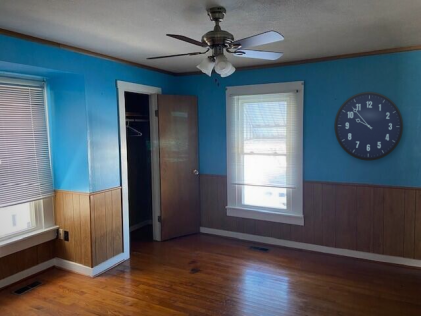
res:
9:53
